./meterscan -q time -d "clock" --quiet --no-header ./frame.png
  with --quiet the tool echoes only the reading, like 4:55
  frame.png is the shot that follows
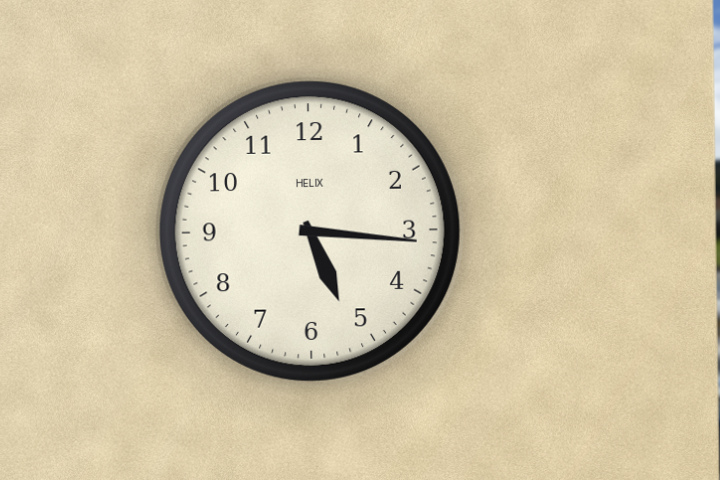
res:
5:16
